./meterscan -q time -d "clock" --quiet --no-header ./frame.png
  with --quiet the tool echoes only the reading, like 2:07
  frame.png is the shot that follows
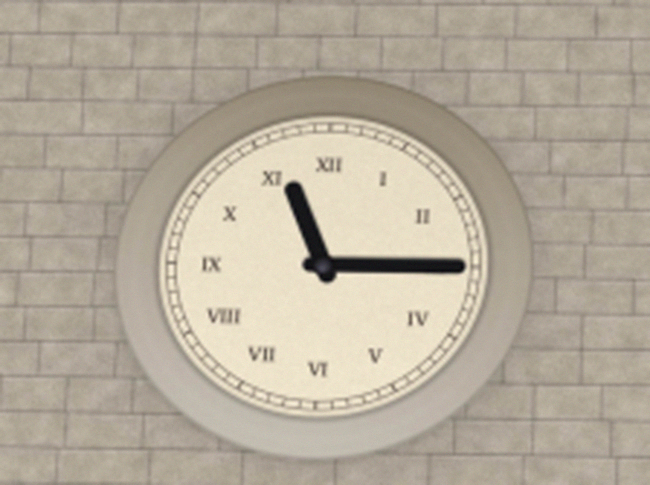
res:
11:15
